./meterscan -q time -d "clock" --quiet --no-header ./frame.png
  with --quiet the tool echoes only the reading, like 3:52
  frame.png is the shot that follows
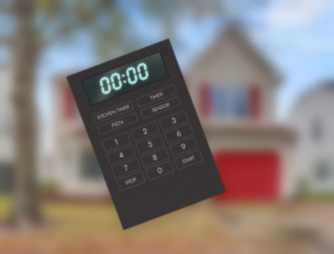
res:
0:00
